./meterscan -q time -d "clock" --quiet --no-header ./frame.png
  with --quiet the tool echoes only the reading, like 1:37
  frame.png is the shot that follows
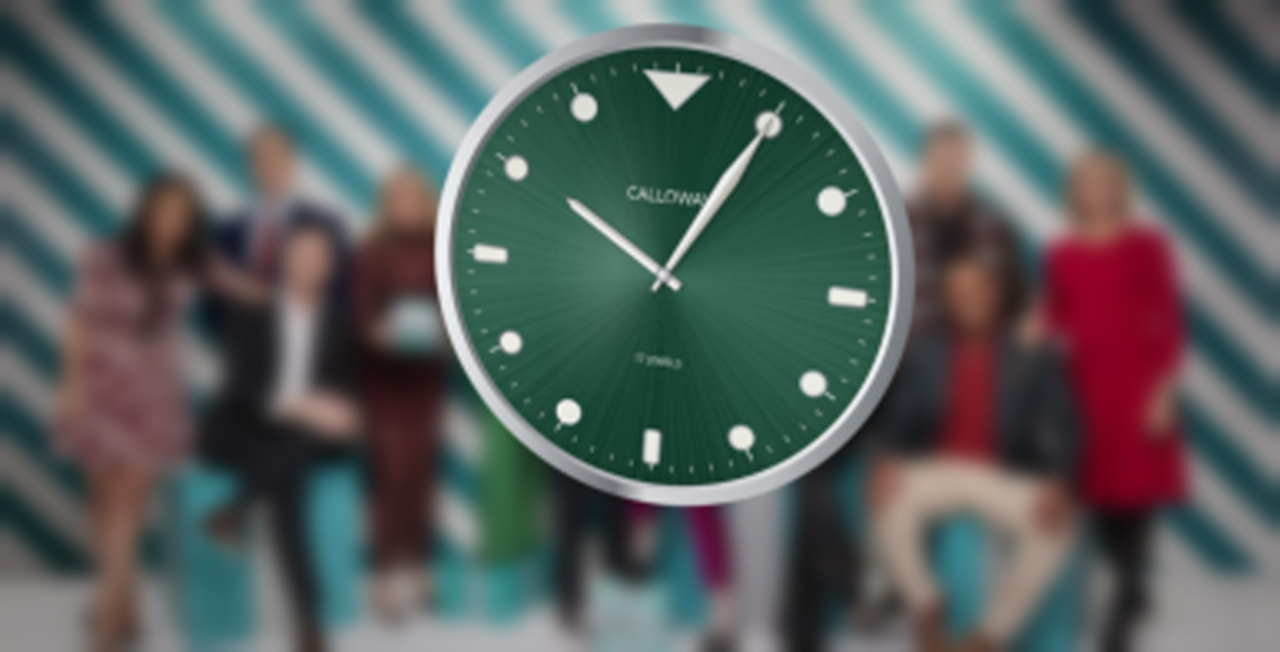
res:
10:05
